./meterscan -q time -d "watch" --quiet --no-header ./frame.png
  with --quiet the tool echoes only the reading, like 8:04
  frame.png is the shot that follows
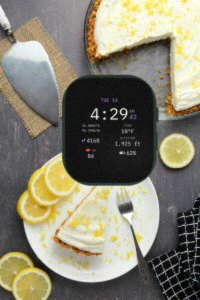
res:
4:29
